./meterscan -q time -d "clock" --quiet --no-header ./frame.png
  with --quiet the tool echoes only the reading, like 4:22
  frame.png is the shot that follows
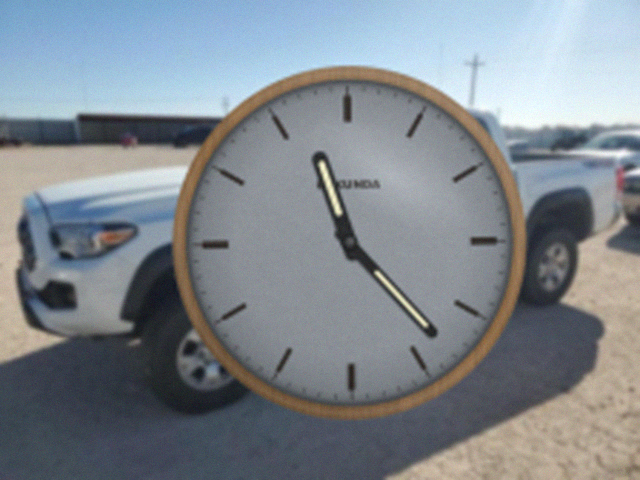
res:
11:23
